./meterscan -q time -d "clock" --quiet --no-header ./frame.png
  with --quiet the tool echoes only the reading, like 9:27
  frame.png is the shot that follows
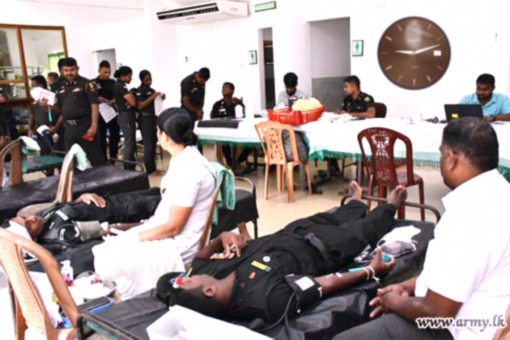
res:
9:12
